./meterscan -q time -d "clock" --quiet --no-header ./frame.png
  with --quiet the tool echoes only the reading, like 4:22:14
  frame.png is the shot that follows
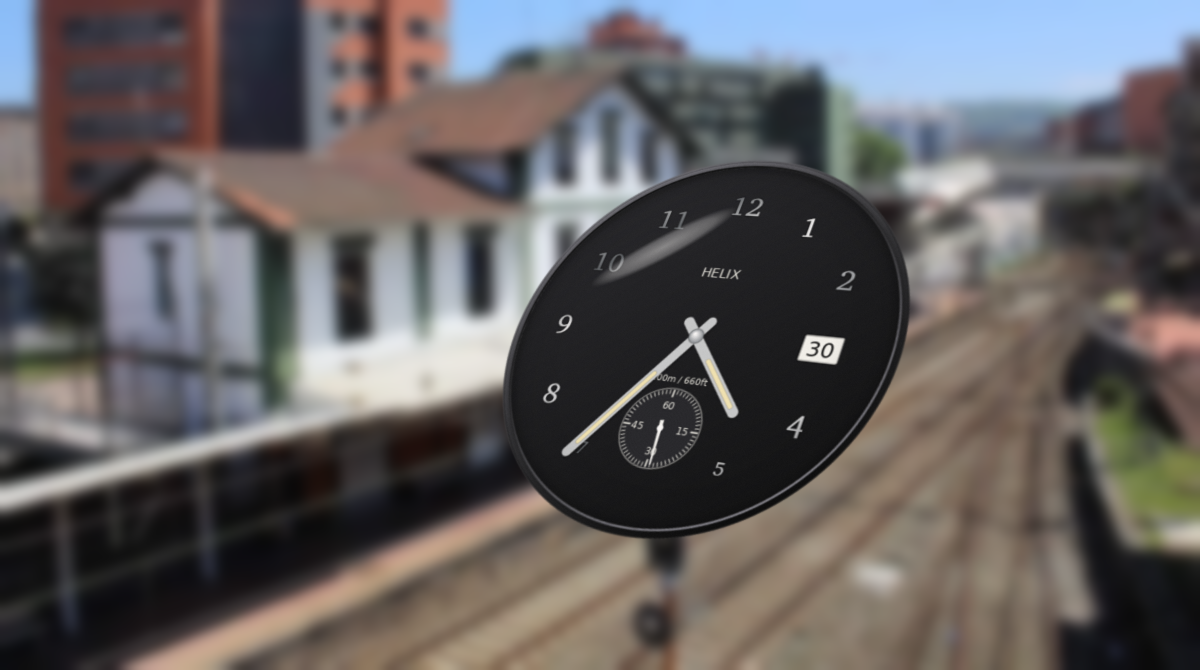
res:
4:35:29
